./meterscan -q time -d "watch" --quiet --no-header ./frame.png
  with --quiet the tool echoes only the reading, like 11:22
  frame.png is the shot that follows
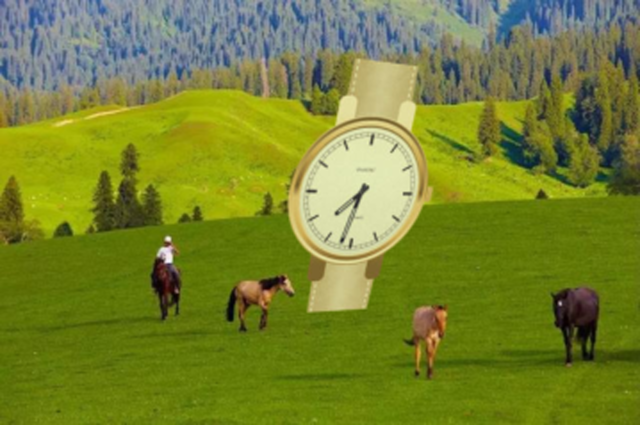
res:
7:32
